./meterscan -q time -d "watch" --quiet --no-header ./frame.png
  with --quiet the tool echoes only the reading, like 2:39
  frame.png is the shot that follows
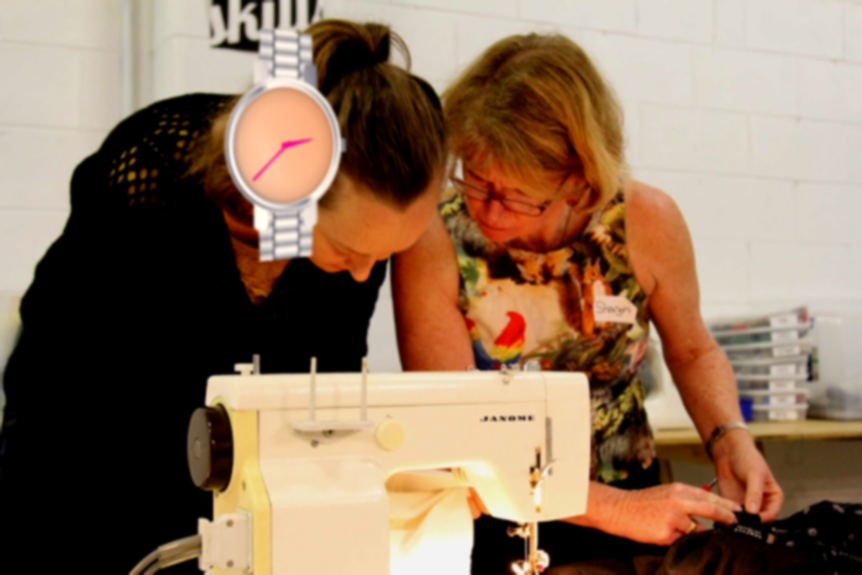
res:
2:38
